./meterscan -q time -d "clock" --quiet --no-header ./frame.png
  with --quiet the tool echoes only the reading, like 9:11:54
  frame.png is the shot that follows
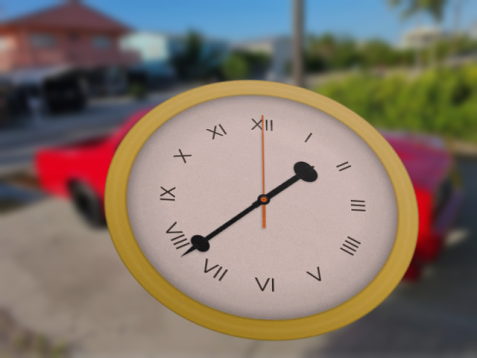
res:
1:38:00
